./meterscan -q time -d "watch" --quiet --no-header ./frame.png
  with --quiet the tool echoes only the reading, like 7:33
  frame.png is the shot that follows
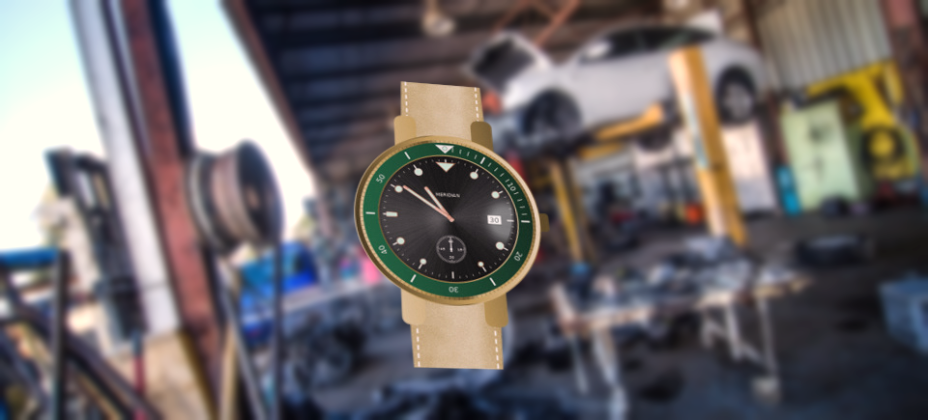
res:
10:51
